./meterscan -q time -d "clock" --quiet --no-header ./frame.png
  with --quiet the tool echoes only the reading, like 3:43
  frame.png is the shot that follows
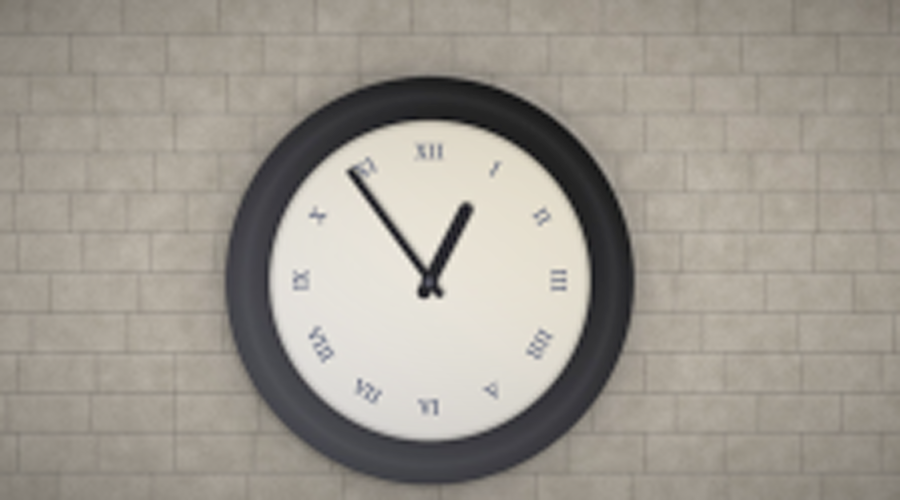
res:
12:54
